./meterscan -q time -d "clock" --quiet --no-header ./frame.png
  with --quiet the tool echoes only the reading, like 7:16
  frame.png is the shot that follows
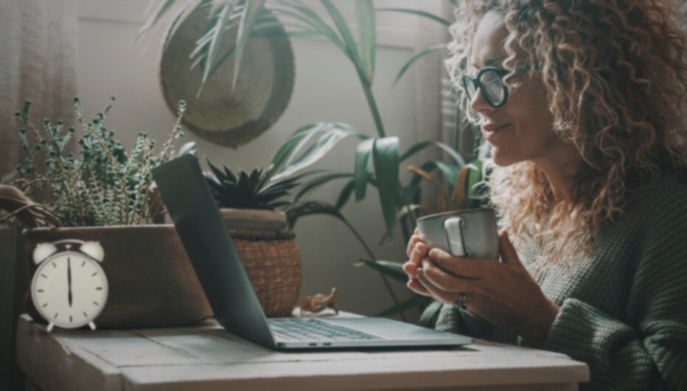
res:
6:00
